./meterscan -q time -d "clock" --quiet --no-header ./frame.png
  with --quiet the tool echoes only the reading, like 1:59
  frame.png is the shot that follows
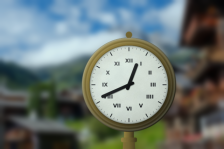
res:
12:41
